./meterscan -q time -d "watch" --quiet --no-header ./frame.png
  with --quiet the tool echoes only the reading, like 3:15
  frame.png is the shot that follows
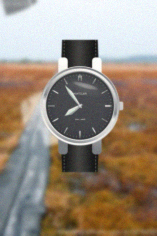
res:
7:54
